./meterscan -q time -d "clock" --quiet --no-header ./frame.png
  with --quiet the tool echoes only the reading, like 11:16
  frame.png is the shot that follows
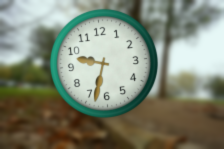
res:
9:33
